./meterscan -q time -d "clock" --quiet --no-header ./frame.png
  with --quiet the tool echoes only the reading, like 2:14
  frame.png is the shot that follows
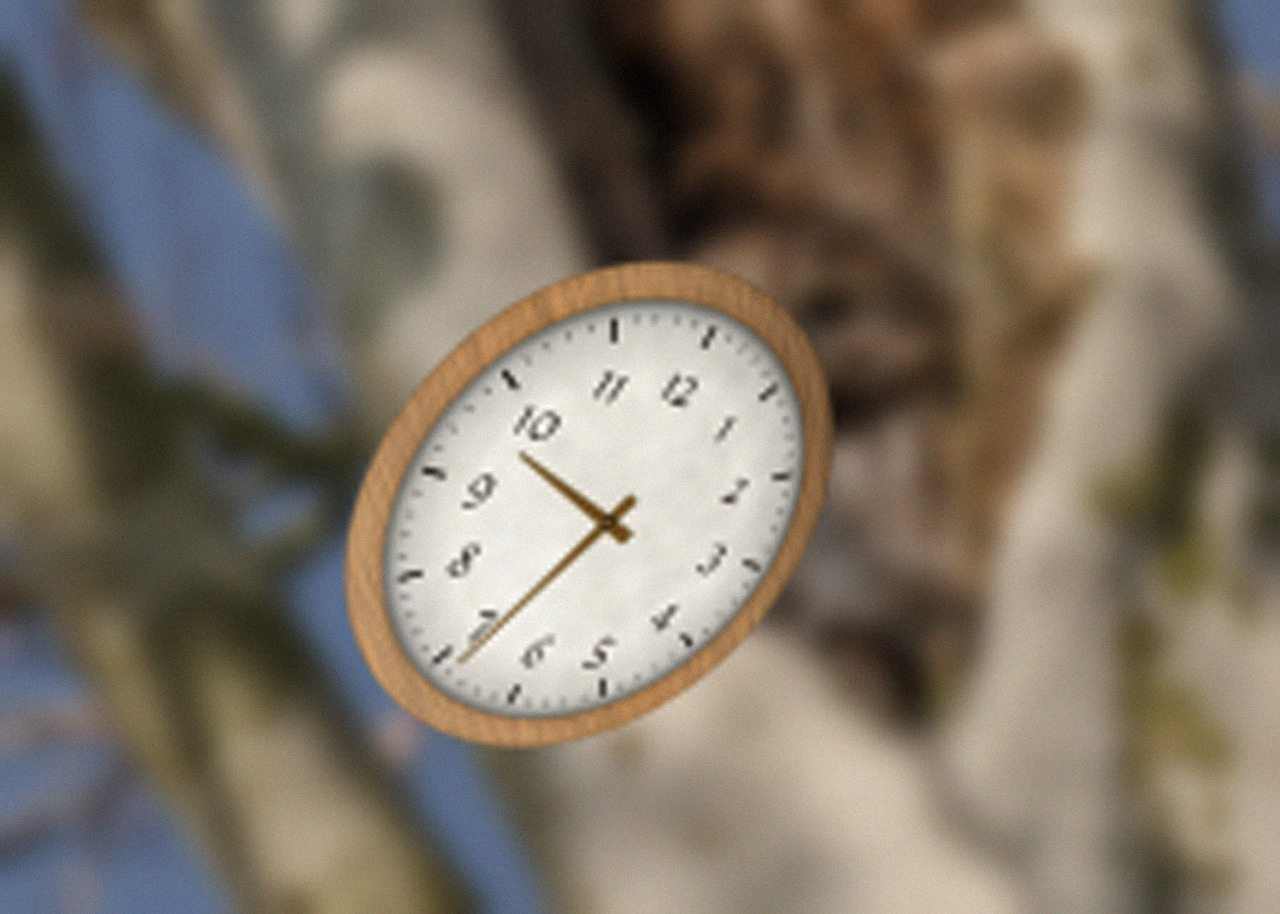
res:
9:34
